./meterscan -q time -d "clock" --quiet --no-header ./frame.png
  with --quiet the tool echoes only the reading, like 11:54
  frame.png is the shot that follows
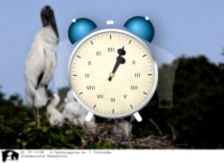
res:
1:04
